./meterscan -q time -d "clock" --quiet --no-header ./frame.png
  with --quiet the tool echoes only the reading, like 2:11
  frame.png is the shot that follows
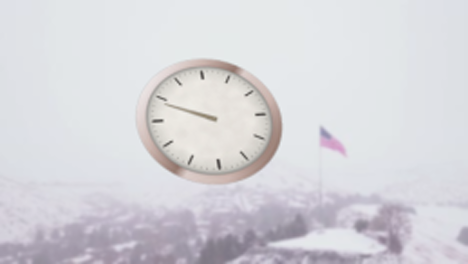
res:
9:49
